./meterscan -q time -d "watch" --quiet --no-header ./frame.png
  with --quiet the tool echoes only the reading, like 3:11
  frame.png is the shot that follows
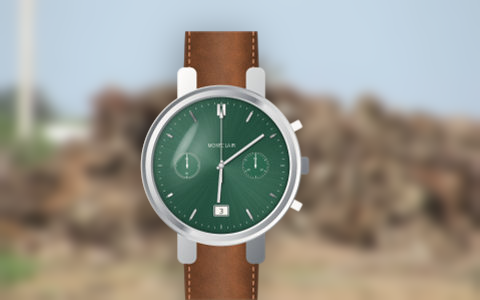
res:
6:09
